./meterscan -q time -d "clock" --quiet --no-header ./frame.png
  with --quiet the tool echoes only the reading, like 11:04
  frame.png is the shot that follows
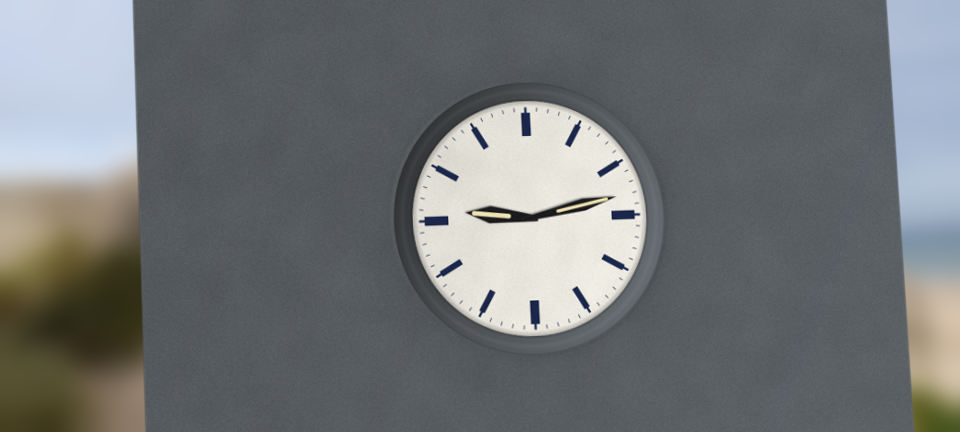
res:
9:13
